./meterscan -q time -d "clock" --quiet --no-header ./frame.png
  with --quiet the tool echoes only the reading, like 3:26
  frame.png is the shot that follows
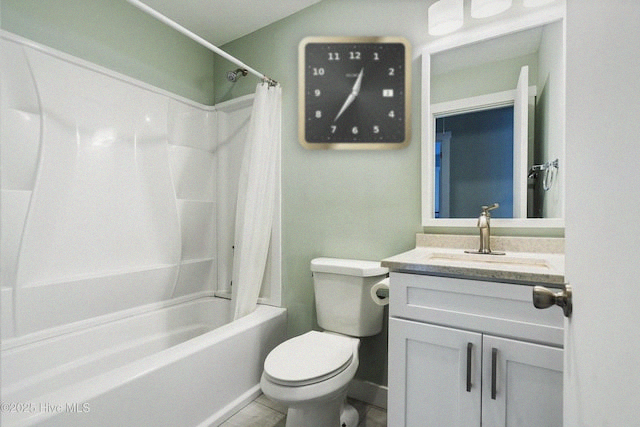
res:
12:36
